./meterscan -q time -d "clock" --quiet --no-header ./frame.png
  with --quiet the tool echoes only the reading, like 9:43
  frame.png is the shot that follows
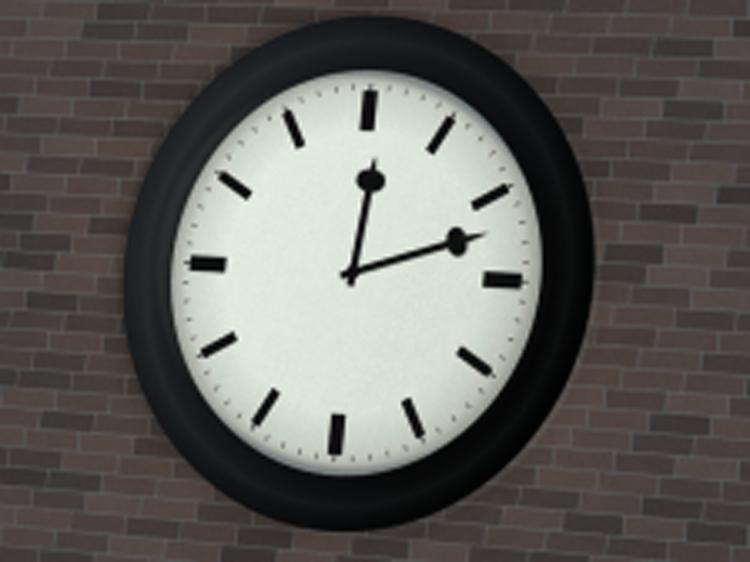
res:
12:12
